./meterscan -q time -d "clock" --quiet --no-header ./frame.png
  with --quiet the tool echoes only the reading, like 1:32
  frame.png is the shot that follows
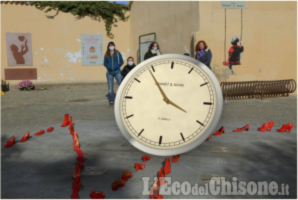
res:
3:54
